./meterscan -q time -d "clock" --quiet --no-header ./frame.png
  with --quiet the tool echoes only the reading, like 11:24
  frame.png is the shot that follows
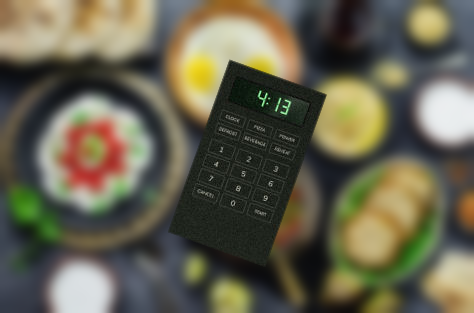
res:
4:13
